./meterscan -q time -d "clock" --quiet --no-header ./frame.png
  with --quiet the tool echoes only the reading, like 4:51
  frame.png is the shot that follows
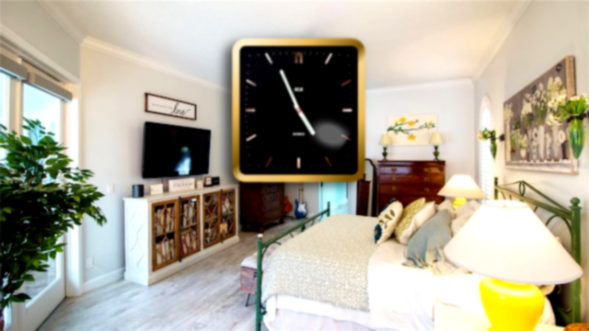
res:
4:56
